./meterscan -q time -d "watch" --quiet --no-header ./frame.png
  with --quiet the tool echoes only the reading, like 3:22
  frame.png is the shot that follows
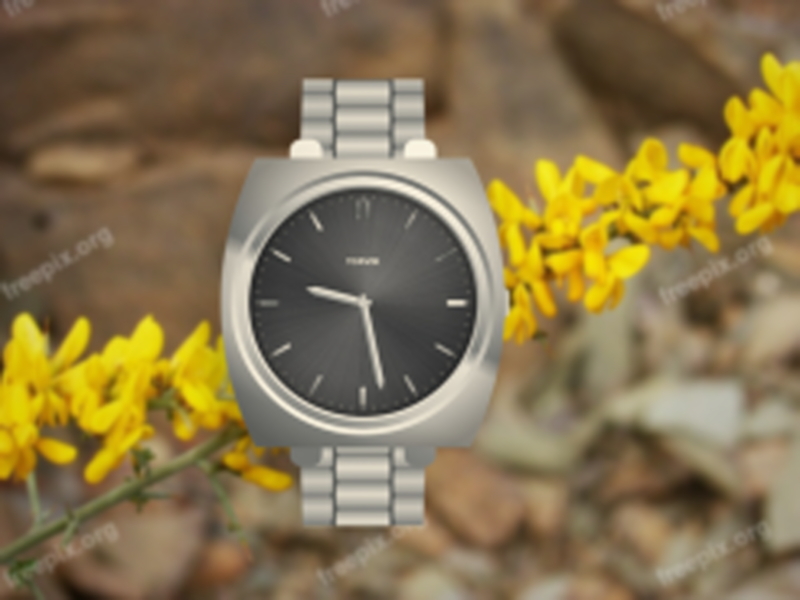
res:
9:28
